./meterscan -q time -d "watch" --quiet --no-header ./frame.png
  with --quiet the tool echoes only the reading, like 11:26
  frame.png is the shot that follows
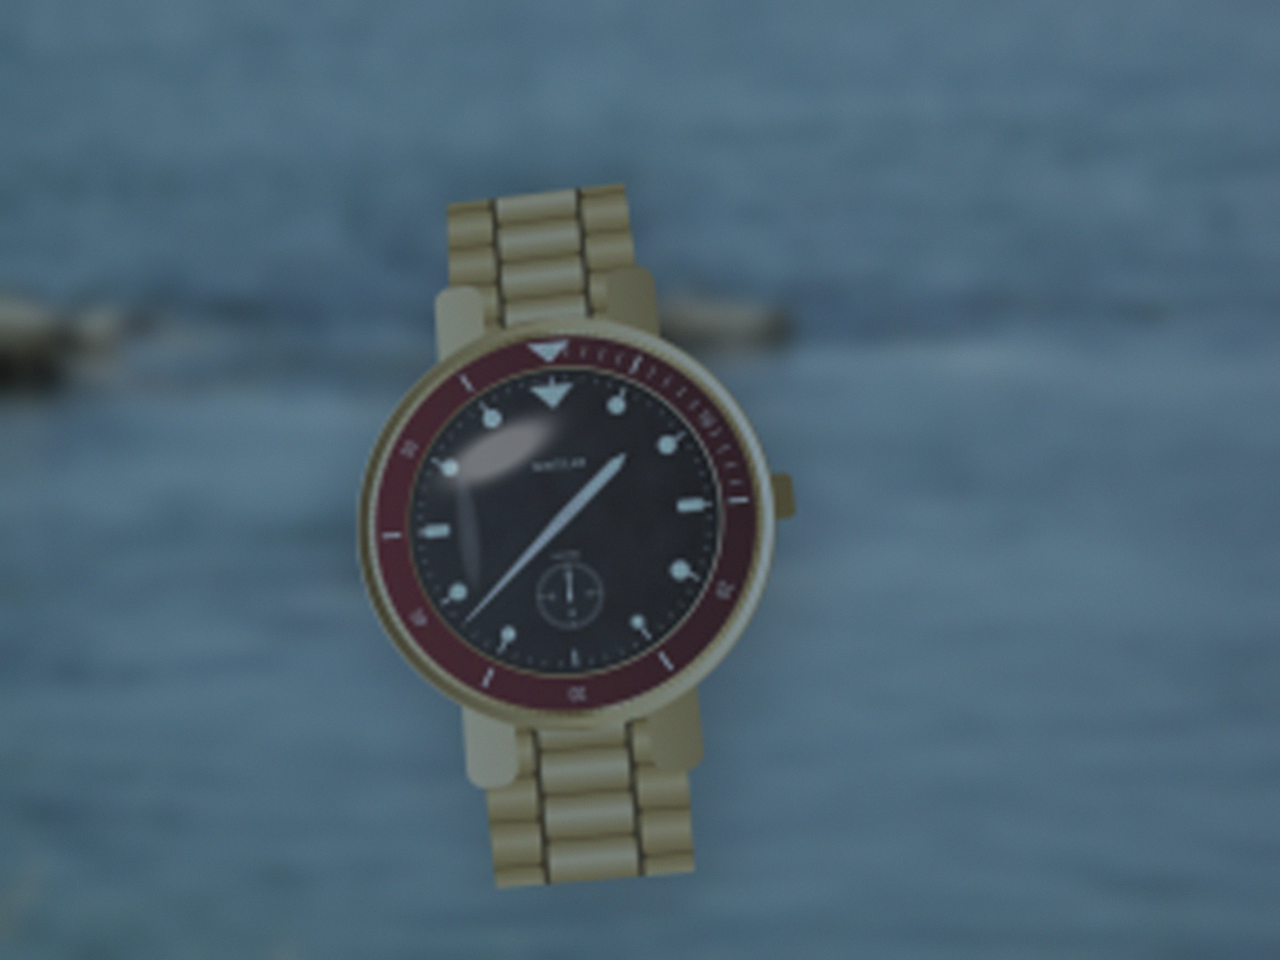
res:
1:38
